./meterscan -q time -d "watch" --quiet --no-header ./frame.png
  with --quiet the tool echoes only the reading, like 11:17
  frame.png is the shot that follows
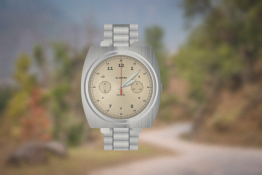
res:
2:08
